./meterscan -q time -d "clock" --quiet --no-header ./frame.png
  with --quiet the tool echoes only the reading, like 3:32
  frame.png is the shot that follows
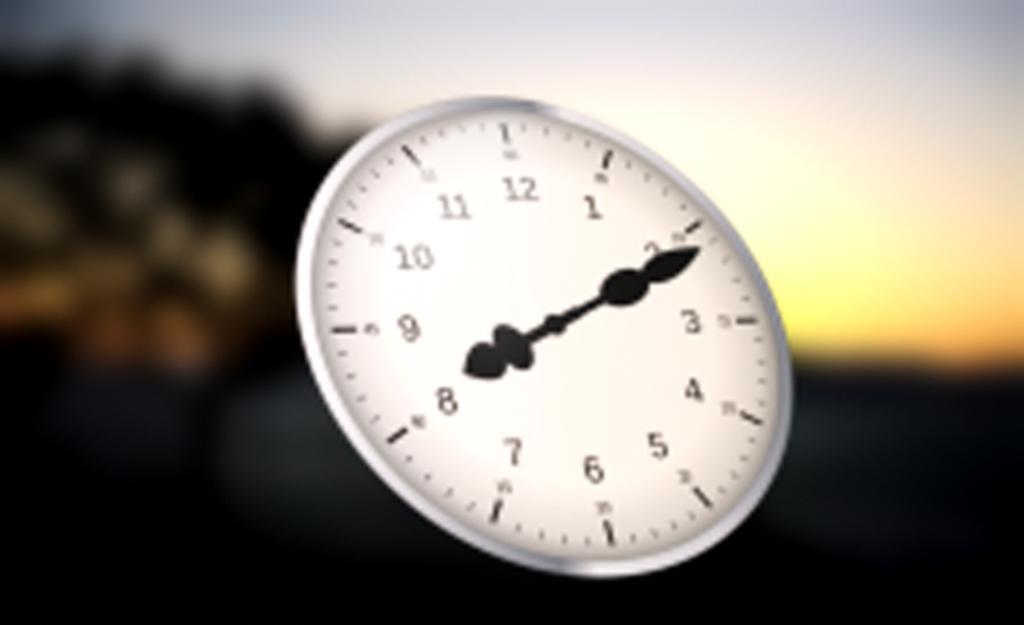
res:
8:11
